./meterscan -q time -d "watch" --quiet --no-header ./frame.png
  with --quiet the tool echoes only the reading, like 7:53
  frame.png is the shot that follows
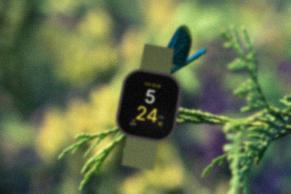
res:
5:24
